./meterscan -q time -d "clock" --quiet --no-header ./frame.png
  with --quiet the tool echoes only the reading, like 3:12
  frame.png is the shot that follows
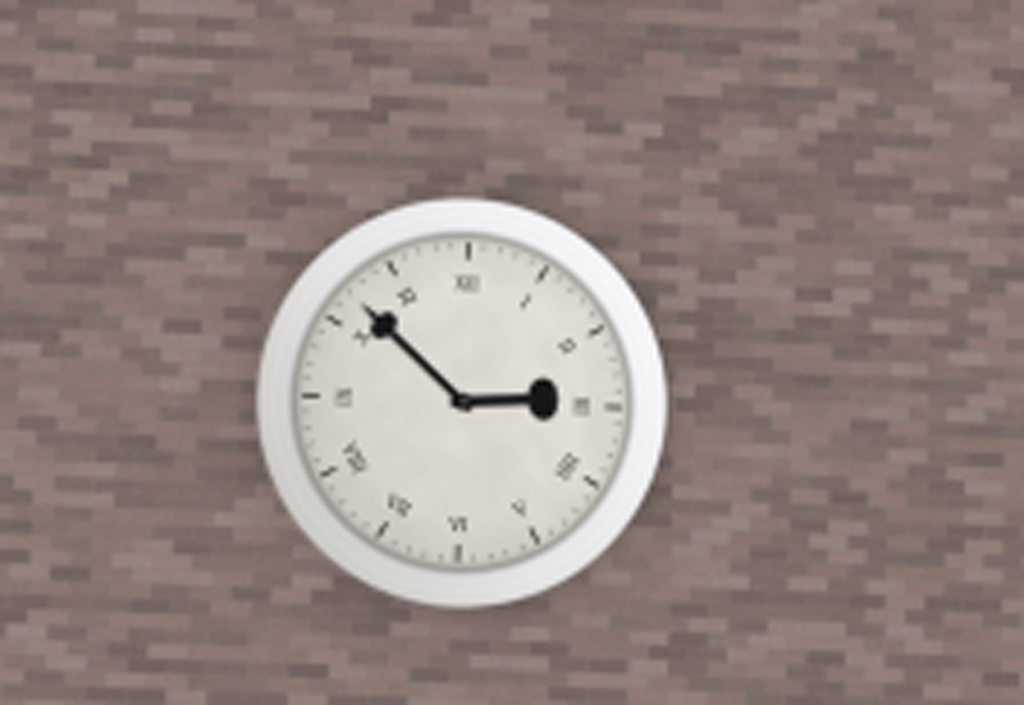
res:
2:52
